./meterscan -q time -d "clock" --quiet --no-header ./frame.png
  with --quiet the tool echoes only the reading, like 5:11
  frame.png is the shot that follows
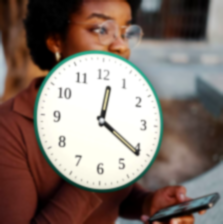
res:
12:21
